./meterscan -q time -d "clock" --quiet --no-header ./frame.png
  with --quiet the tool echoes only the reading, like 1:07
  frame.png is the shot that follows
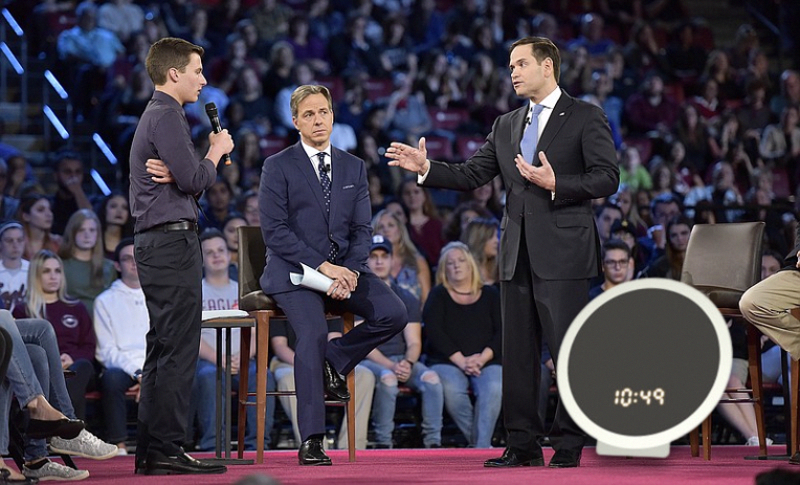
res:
10:49
